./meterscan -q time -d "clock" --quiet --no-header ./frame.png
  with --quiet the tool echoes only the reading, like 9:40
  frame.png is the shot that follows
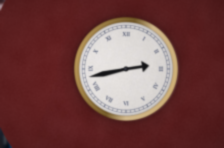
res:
2:43
